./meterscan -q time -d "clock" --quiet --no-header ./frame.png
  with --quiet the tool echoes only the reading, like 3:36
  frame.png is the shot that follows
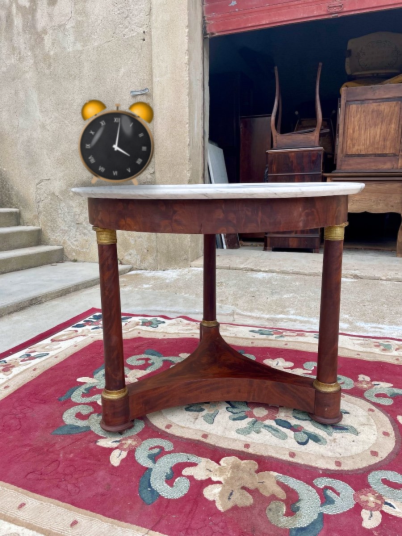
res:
4:01
